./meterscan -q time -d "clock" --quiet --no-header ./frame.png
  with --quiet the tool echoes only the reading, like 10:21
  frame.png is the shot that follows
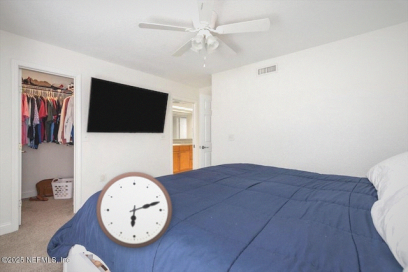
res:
6:12
